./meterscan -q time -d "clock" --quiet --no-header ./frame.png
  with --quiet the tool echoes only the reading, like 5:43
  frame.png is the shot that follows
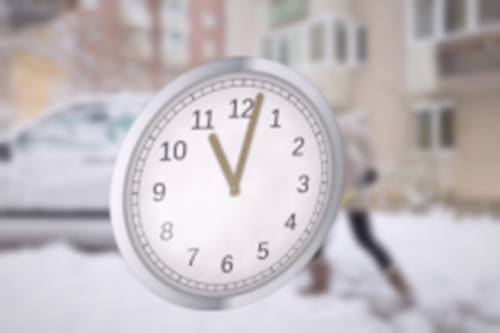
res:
11:02
